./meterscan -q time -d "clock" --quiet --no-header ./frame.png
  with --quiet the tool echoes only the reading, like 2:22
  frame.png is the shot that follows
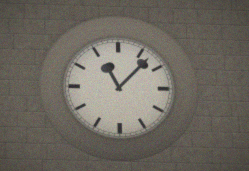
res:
11:07
